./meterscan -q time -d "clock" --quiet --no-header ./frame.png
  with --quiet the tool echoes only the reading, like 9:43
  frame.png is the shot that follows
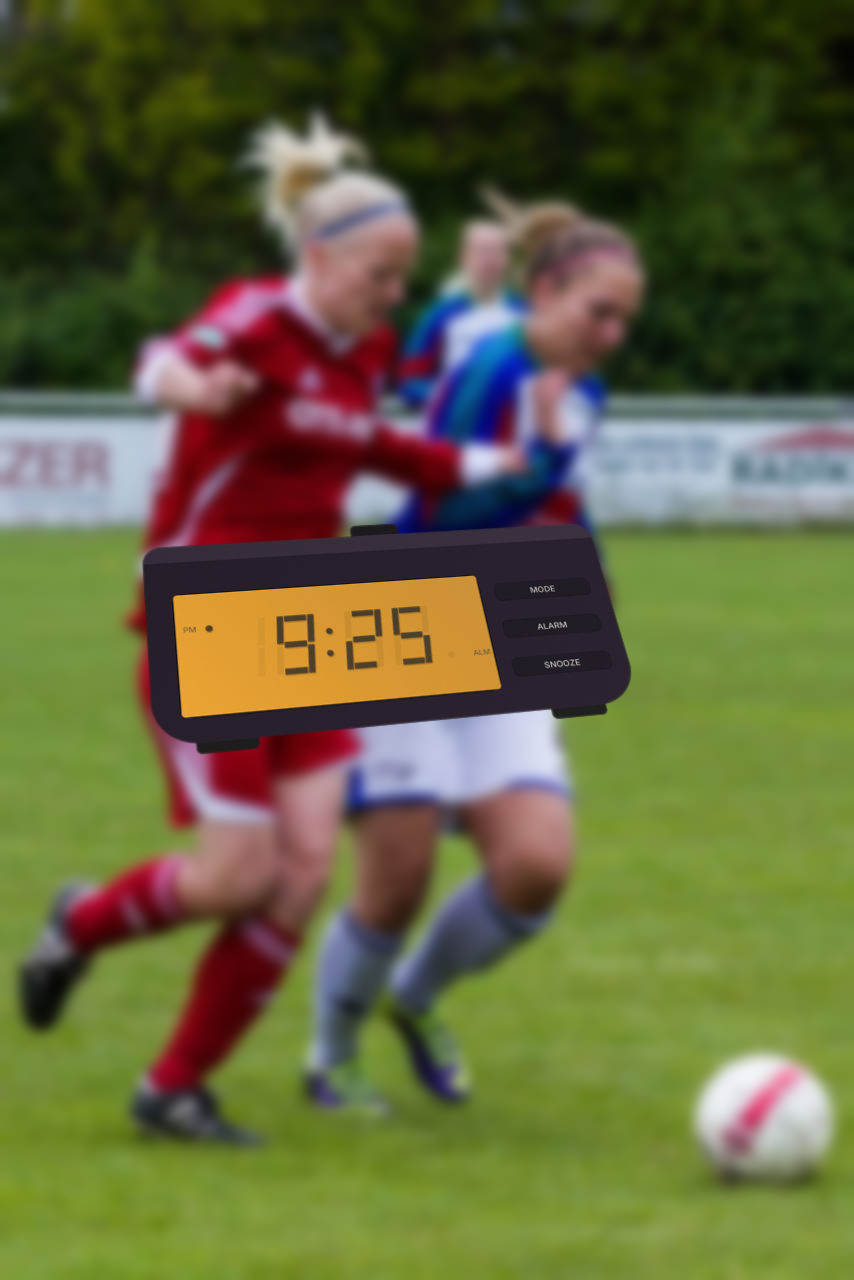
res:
9:25
